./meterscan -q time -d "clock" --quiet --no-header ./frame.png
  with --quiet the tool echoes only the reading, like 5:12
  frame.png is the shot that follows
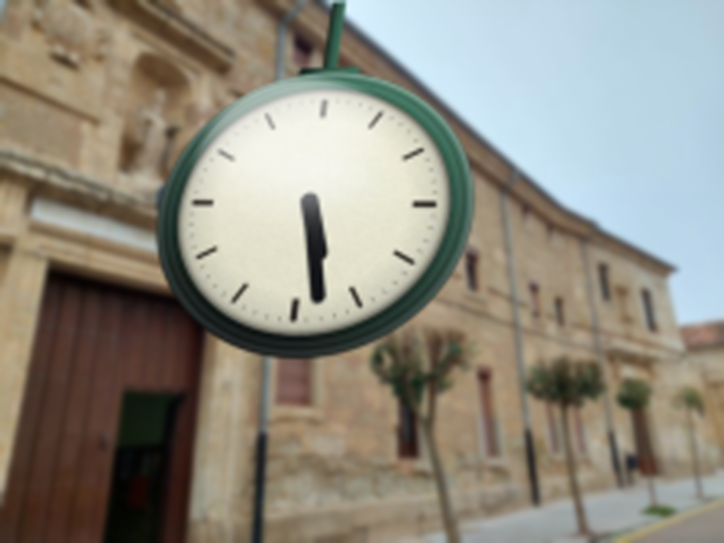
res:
5:28
